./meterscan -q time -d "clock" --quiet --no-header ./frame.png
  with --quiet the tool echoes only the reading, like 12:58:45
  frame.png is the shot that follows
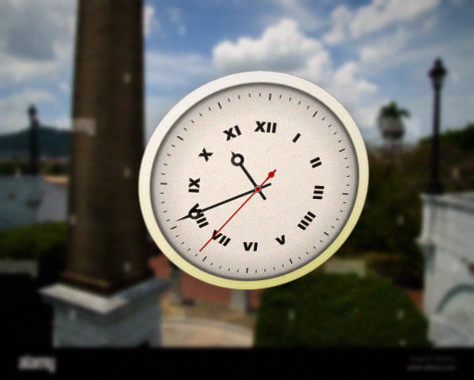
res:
10:40:36
